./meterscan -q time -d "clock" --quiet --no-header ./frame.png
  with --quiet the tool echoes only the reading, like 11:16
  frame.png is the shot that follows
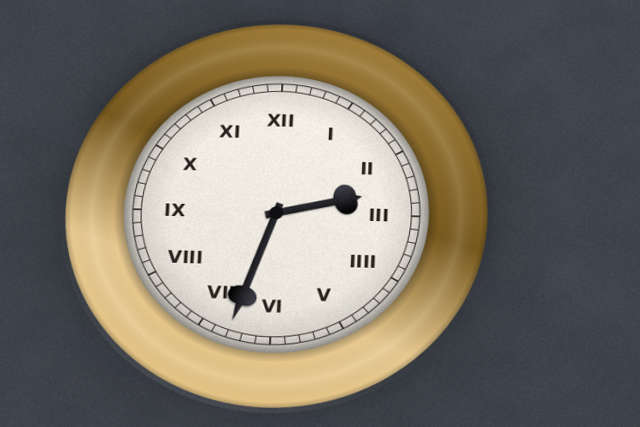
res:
2:33
